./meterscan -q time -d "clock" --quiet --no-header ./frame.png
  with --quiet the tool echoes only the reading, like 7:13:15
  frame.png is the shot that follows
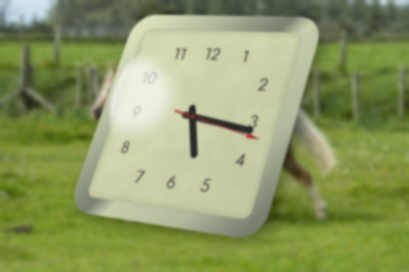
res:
5:16:17
